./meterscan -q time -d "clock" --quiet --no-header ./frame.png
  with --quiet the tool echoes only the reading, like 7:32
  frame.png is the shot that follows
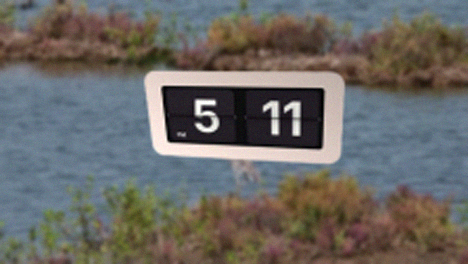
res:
5:11
